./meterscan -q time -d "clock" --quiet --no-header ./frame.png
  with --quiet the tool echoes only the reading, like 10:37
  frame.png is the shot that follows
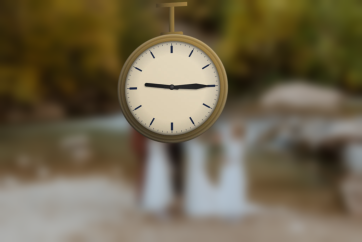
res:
9:15
